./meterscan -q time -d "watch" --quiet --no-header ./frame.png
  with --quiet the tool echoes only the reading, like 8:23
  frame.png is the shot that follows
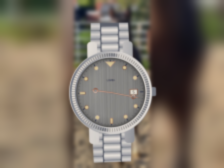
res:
9:17
